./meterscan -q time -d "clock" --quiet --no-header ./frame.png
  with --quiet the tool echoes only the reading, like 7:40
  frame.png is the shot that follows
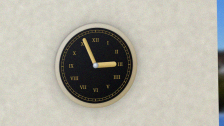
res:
2:56
